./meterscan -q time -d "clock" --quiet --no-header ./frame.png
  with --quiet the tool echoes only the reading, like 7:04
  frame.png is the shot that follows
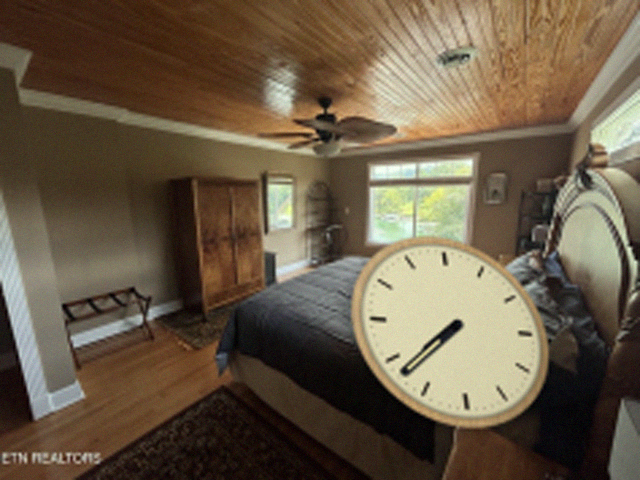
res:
7:38
